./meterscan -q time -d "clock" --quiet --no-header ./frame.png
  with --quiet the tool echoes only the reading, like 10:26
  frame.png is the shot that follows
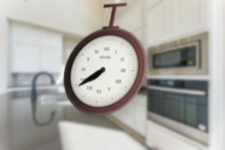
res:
7:39
